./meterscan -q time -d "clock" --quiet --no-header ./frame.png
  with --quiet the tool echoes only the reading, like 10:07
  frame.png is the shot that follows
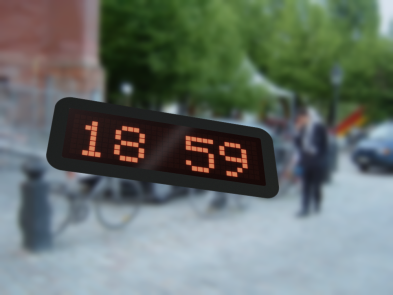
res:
18:59
